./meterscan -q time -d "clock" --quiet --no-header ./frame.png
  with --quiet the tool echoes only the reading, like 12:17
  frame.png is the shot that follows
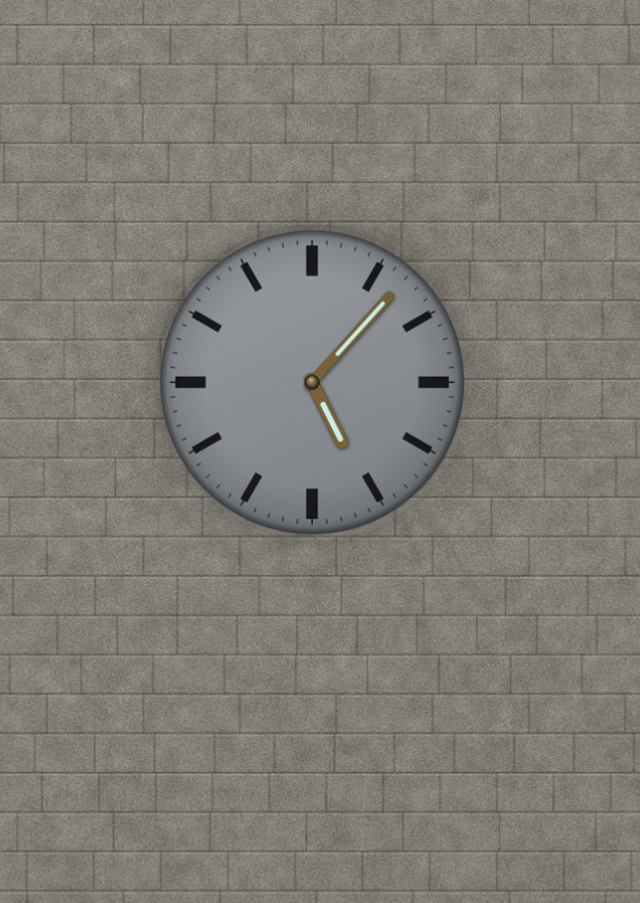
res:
5:07
